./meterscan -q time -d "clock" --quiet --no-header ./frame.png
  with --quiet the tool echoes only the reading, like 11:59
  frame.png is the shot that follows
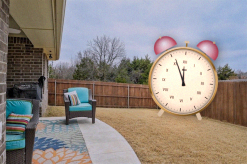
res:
11:56
